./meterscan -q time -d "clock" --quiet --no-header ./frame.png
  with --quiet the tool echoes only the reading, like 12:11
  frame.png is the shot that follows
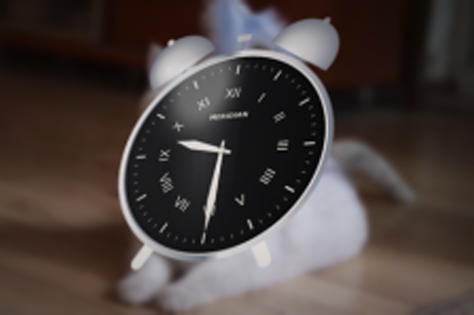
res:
9:30
